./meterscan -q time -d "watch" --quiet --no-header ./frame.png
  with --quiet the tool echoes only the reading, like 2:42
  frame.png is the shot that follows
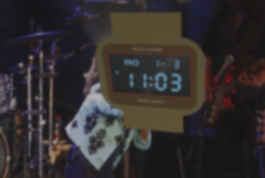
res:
11:03
